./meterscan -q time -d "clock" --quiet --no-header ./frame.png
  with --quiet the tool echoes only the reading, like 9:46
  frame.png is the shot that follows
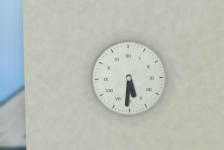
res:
5:31
